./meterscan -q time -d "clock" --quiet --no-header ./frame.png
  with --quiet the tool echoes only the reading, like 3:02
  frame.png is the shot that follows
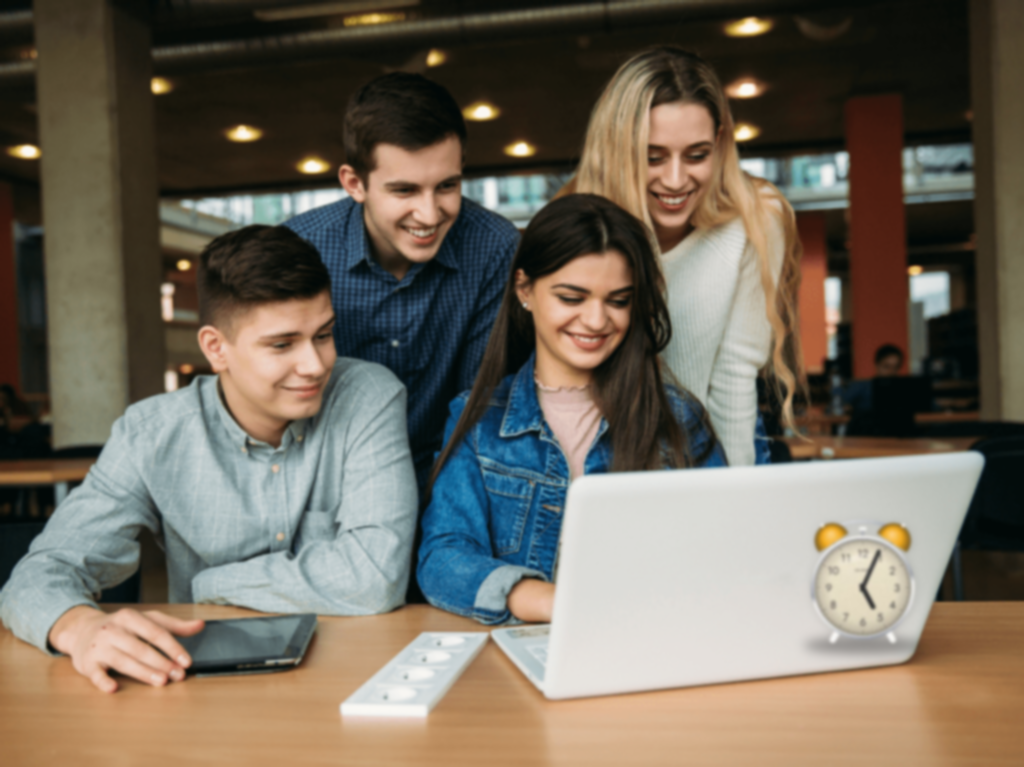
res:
5:04
